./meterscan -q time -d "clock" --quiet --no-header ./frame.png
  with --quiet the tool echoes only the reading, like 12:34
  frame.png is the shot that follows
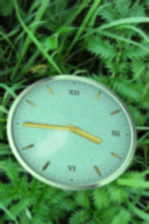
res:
3:45
